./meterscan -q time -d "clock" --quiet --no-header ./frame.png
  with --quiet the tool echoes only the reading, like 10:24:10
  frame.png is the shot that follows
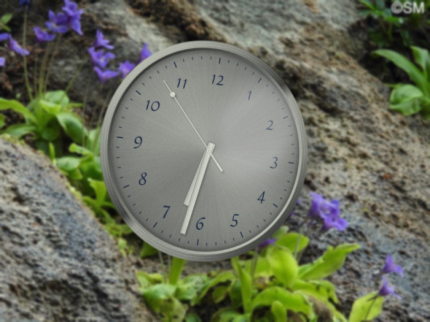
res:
6:31:53
